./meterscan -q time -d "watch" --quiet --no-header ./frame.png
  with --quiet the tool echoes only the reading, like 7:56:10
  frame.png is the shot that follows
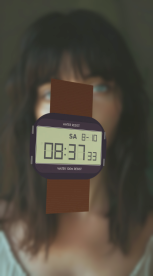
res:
8:37:33
